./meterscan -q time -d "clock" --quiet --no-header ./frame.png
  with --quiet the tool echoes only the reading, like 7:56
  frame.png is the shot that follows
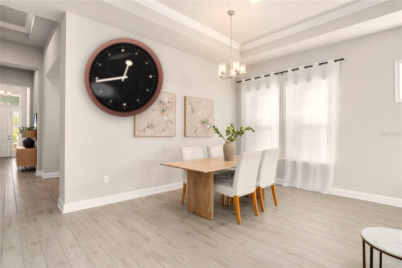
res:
12:44
